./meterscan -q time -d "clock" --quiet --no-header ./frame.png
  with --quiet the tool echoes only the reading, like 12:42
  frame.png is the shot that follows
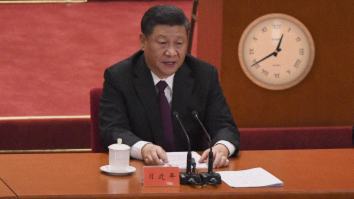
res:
12:40
